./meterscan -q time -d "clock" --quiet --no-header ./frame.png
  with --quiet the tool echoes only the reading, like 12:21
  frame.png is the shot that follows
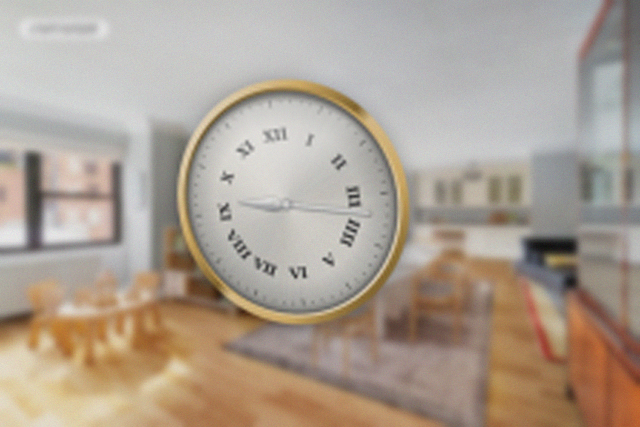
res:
9:17
